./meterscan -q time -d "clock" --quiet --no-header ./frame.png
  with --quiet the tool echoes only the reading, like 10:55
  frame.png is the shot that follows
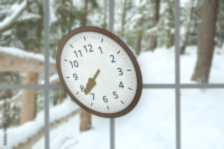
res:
7:38
